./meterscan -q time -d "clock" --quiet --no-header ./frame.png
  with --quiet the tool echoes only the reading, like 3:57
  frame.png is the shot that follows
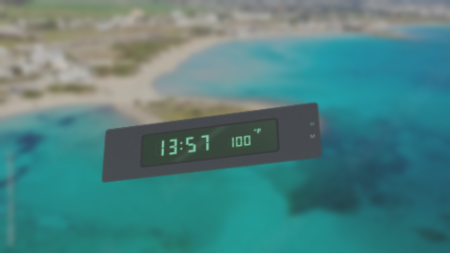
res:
13:57
